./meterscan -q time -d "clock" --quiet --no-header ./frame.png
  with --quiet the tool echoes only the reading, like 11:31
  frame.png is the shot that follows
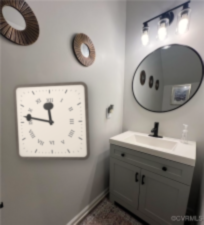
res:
11:47
